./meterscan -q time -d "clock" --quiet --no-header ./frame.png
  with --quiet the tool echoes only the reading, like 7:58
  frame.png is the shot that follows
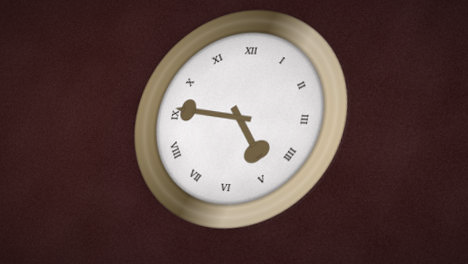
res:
4:46
